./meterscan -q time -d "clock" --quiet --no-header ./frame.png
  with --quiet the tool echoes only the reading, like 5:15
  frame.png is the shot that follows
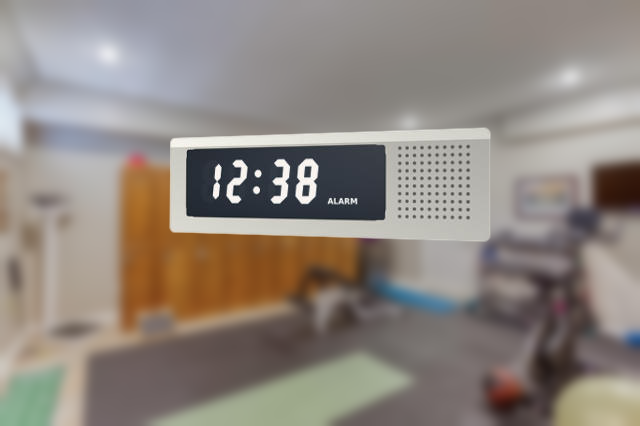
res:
12:38
